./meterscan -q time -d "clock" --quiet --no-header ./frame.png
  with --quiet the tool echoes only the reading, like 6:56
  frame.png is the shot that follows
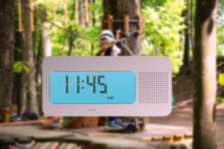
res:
11:45
